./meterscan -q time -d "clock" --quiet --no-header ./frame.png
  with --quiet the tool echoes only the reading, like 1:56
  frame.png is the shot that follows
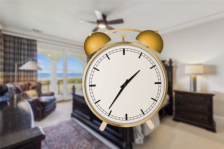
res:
1:36
